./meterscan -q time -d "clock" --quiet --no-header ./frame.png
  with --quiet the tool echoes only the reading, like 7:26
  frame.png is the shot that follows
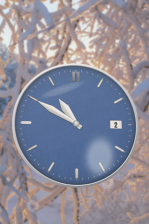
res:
10:50
